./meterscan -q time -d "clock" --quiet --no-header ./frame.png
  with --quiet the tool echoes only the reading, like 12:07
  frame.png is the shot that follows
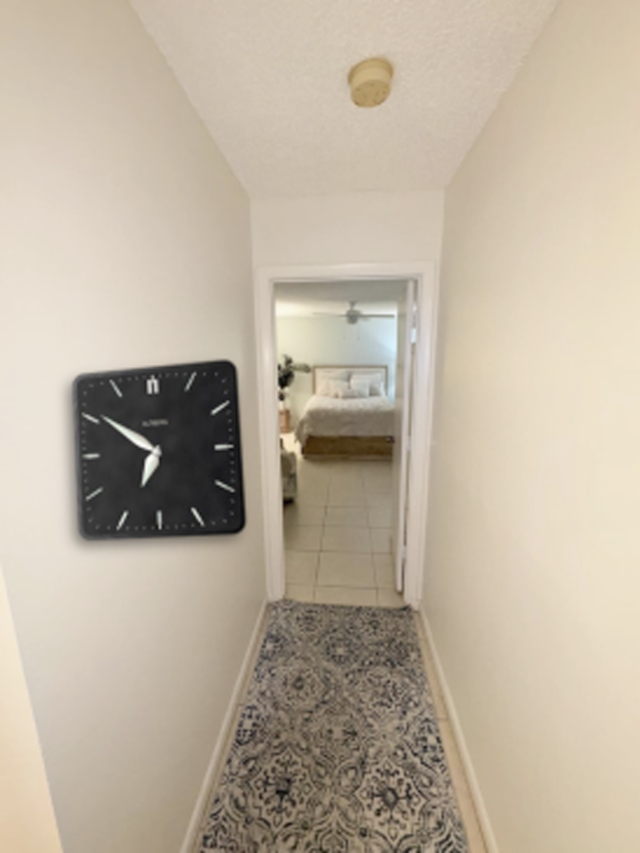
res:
6:51
